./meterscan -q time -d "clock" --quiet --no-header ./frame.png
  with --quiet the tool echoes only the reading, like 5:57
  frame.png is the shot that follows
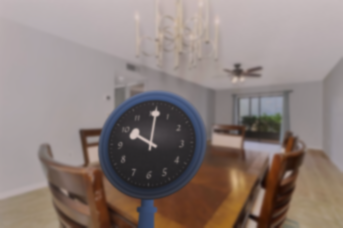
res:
10:01
